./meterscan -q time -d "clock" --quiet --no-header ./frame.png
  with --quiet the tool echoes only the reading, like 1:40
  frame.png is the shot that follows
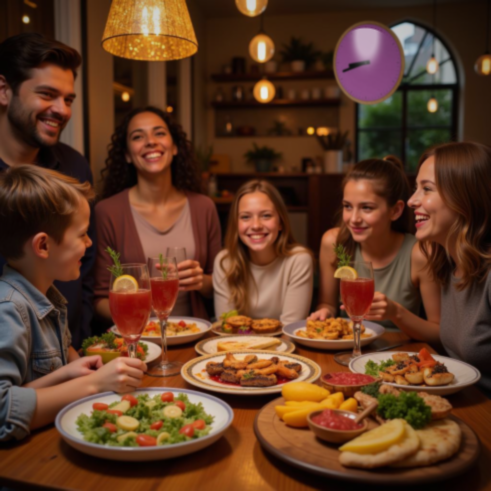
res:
8:42
